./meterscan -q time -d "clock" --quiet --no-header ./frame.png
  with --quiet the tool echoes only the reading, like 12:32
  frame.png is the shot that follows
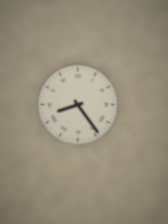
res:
8:24
